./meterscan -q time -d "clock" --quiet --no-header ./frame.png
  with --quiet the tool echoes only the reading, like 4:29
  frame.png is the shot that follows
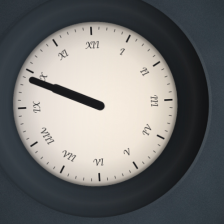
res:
9:49
